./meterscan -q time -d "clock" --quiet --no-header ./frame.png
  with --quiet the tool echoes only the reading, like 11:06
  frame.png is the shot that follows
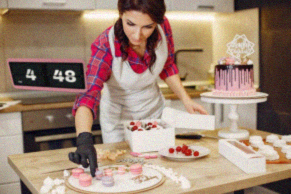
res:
4:48
